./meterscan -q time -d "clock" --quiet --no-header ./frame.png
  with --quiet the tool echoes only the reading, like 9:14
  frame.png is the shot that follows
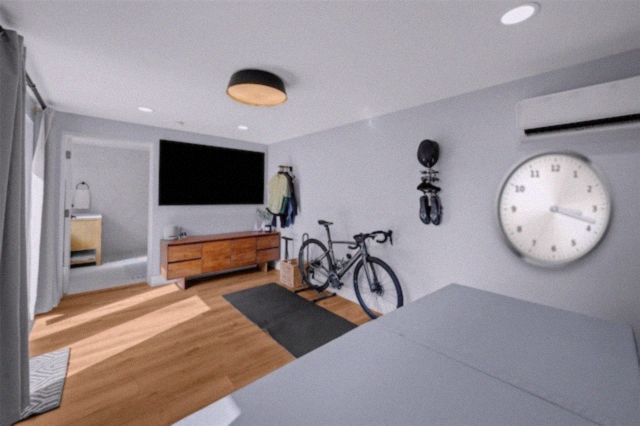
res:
3:18
